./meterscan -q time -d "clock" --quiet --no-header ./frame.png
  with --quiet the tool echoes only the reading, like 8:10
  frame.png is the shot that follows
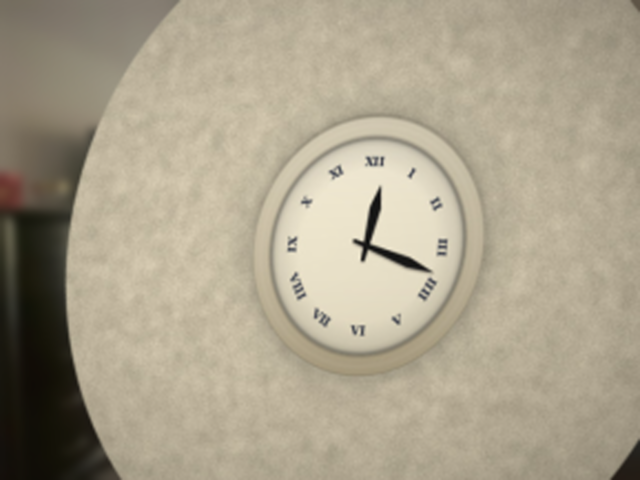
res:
12:18
